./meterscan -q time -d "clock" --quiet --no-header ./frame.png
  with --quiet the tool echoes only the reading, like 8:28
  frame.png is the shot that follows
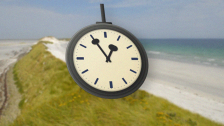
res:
12:55
